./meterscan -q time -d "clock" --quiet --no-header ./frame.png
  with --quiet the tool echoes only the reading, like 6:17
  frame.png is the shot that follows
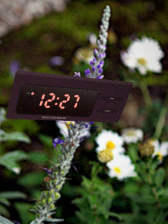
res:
12:27
